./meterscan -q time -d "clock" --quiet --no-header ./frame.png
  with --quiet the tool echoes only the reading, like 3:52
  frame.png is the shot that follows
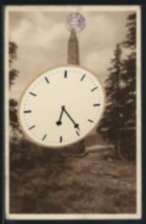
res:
6:24
